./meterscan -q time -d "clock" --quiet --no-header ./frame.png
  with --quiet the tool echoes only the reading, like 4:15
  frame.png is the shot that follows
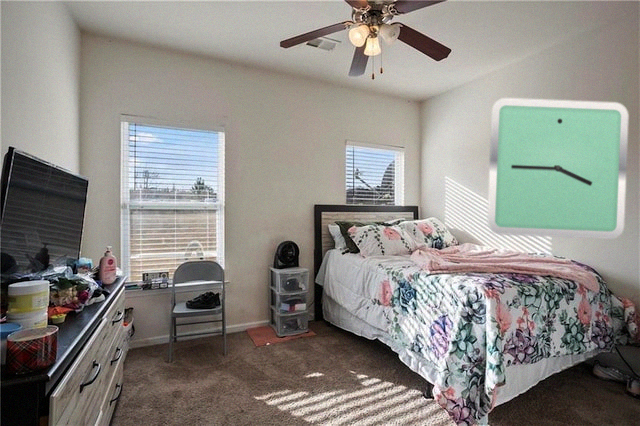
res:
3:45
